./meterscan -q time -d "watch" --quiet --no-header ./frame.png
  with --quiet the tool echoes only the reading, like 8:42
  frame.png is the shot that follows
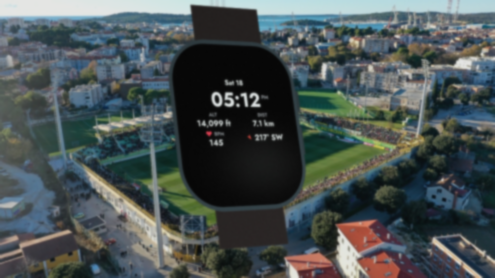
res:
5:12
